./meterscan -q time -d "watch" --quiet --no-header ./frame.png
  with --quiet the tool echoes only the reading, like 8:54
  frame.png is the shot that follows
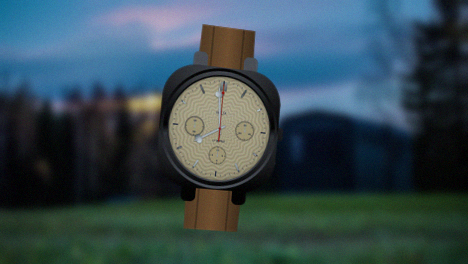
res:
7:59
